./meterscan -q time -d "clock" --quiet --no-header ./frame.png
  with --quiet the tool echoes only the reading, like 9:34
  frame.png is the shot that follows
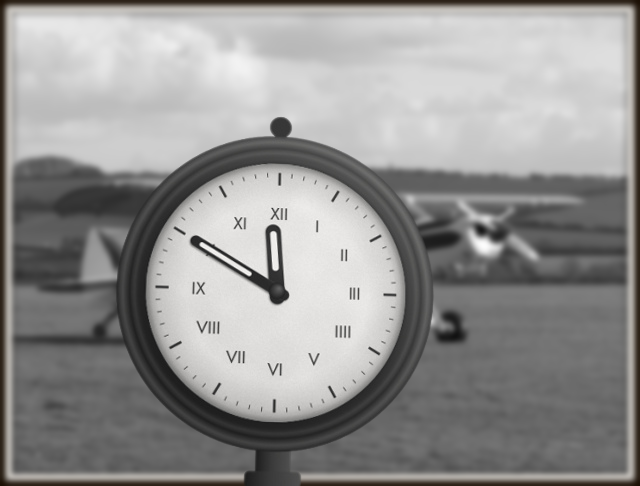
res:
11:50
